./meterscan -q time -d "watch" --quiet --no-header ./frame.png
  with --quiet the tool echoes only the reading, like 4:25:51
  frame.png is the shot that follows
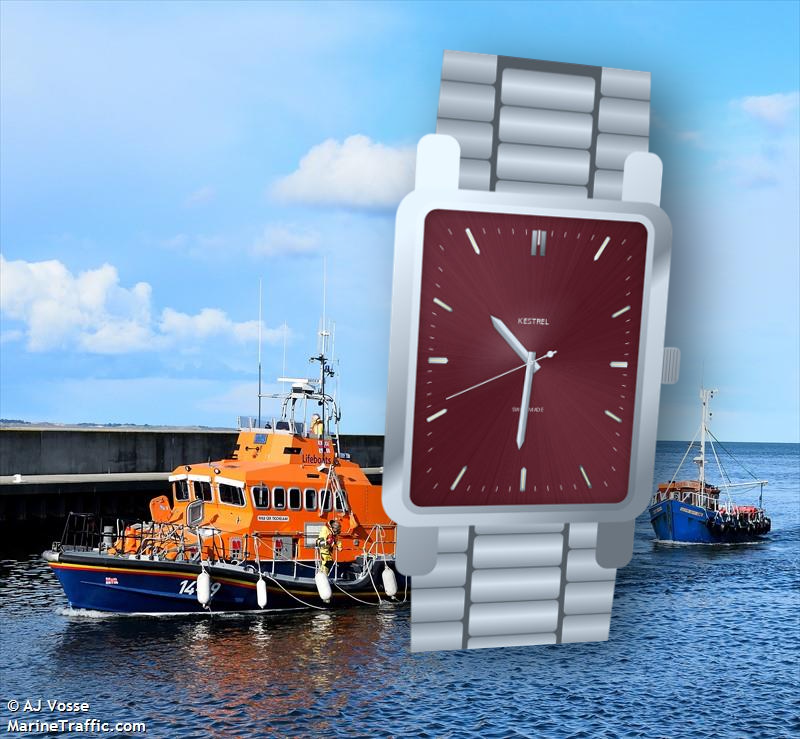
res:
10:30:41
